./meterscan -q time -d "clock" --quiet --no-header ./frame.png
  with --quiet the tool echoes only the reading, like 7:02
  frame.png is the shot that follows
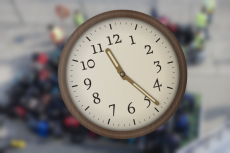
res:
11:24
